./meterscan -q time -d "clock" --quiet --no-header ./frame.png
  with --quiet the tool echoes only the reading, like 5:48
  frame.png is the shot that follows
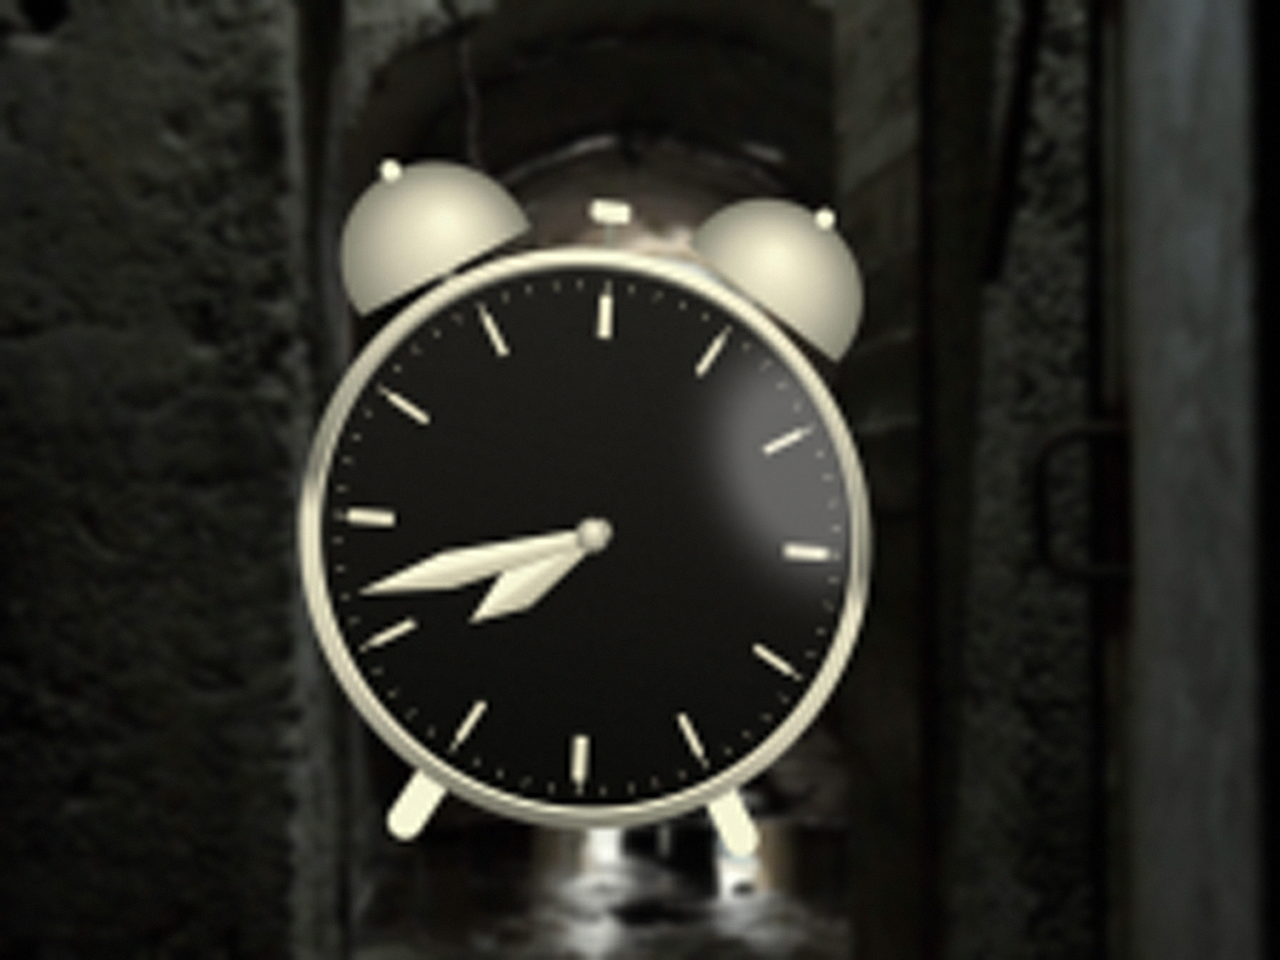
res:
7:42
